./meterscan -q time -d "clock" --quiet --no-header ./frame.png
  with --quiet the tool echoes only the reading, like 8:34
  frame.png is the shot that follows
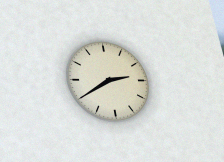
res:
2:40
